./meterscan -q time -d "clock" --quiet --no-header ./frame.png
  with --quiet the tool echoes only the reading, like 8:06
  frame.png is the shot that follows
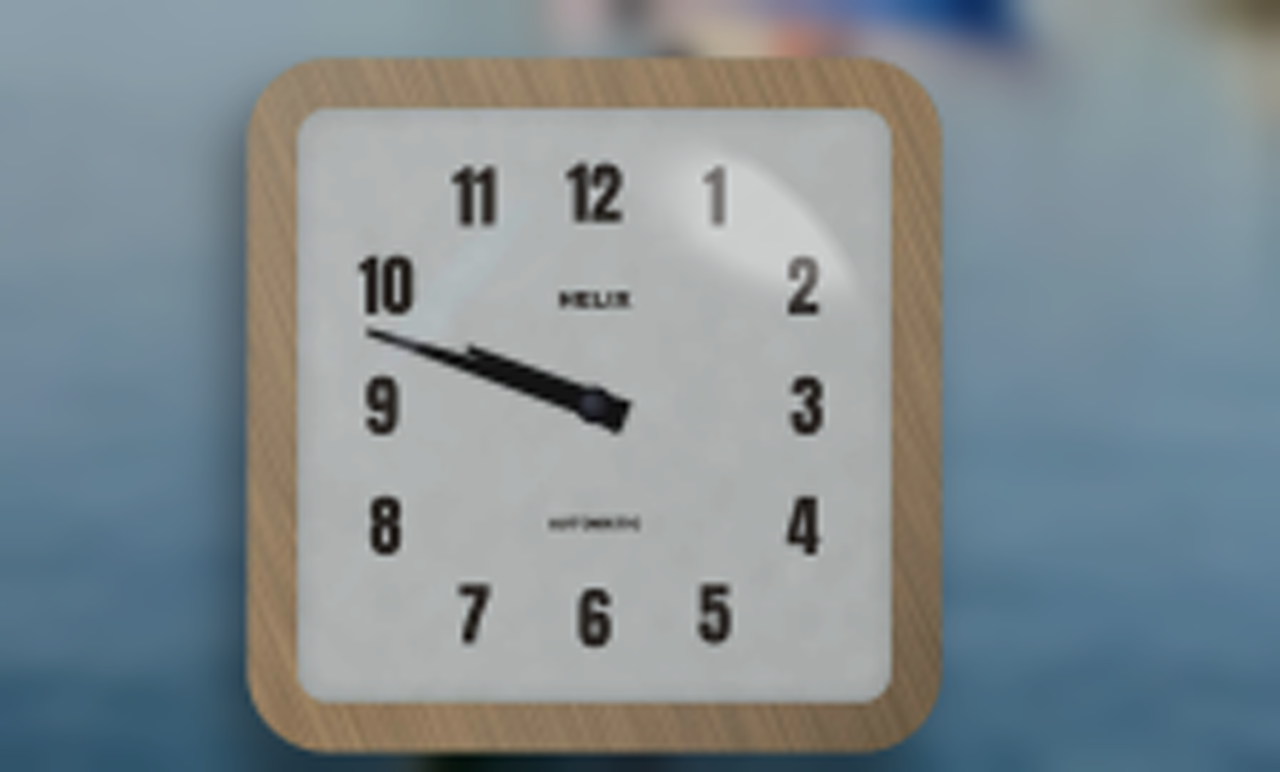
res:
9:48
